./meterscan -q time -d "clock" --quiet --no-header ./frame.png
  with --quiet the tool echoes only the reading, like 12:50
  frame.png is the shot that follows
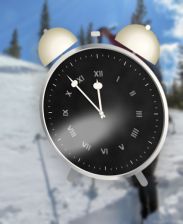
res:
11:53
